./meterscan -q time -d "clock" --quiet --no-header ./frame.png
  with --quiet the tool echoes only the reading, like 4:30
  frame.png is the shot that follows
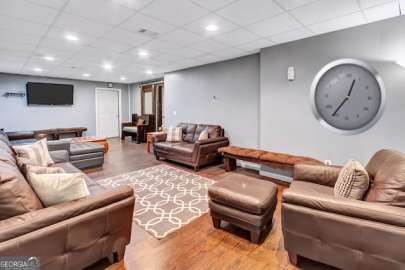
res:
12:36
